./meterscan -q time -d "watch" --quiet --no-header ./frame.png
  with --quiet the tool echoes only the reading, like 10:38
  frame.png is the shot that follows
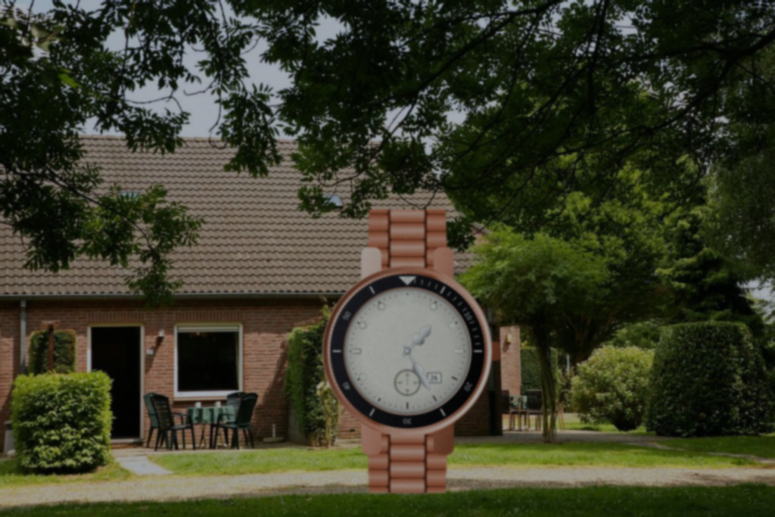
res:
1:25
